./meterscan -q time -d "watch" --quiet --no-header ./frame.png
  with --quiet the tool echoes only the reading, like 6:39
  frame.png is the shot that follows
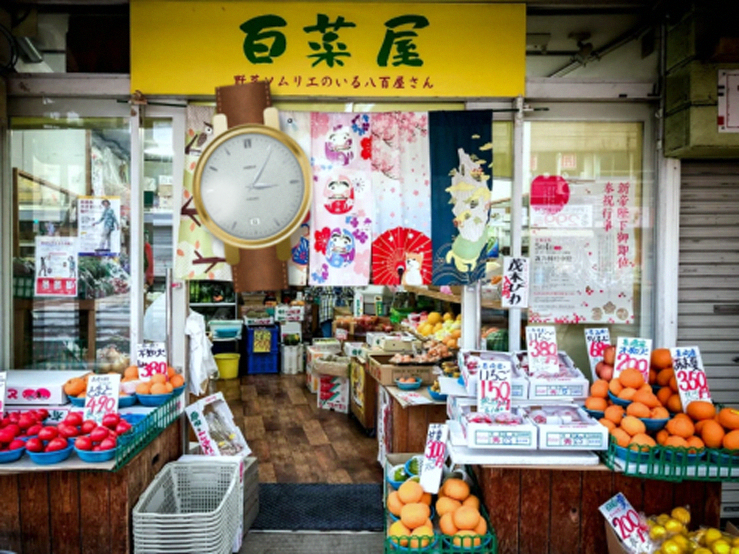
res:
3:06
